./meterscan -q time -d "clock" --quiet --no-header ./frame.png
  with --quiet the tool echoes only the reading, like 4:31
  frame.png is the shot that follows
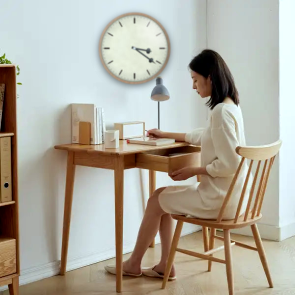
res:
3:21
